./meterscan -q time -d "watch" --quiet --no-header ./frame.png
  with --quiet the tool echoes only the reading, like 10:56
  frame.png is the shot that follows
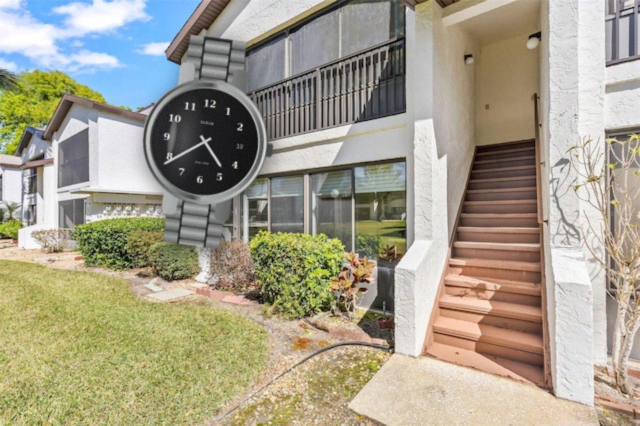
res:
4:39
